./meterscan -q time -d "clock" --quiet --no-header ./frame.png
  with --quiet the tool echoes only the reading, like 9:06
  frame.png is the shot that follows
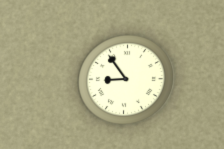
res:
8:54
